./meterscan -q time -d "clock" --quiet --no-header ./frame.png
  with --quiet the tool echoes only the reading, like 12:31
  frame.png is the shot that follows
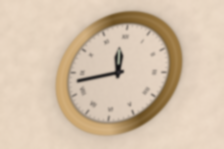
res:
11:43
